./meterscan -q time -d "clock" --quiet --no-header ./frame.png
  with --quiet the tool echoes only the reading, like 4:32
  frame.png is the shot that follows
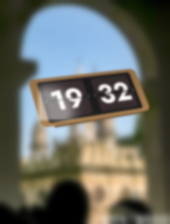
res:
19:32
